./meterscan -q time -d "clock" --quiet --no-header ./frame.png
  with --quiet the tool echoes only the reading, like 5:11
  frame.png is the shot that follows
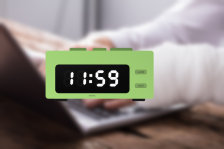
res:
11:59
